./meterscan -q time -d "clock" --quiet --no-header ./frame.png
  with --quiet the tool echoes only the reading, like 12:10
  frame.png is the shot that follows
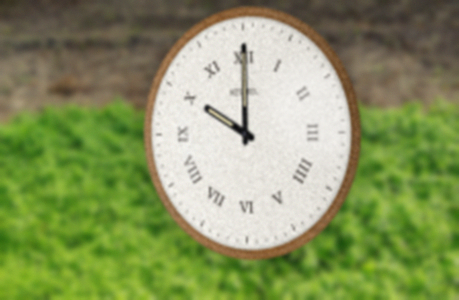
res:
10:00
